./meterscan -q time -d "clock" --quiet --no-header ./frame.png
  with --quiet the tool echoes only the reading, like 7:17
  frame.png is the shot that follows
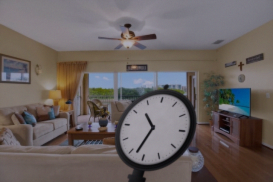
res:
10:33
